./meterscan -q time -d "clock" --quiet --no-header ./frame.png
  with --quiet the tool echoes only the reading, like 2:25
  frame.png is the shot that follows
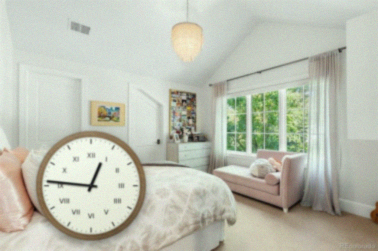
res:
12:46
